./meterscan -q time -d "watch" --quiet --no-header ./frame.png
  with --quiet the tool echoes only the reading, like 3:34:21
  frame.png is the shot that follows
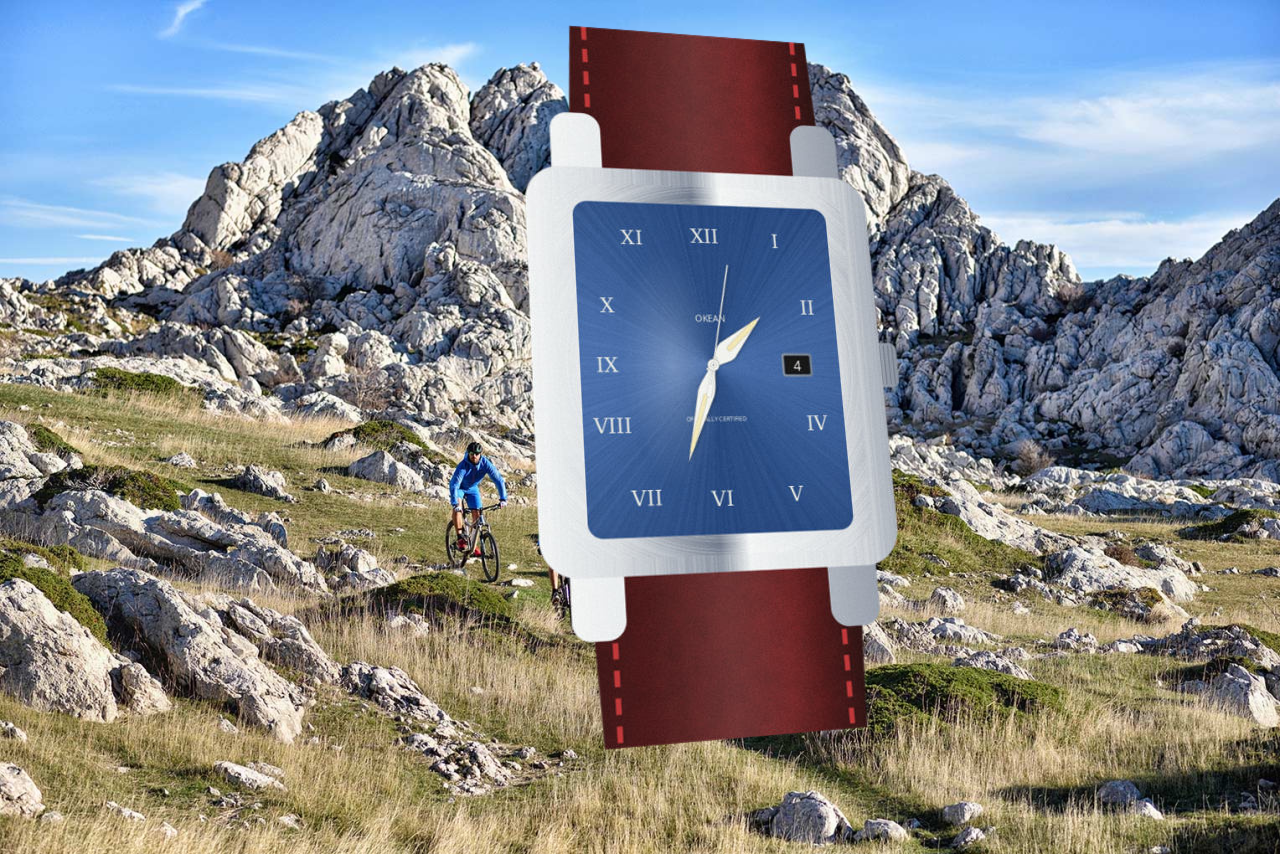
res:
1:33:02
